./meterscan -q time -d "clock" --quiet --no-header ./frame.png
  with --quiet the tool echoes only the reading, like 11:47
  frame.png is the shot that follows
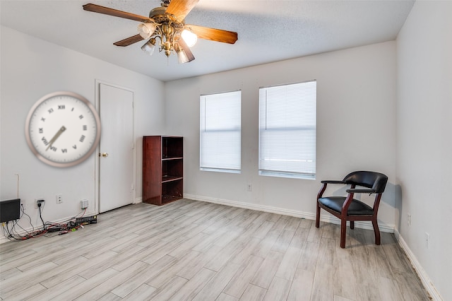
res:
7:37
